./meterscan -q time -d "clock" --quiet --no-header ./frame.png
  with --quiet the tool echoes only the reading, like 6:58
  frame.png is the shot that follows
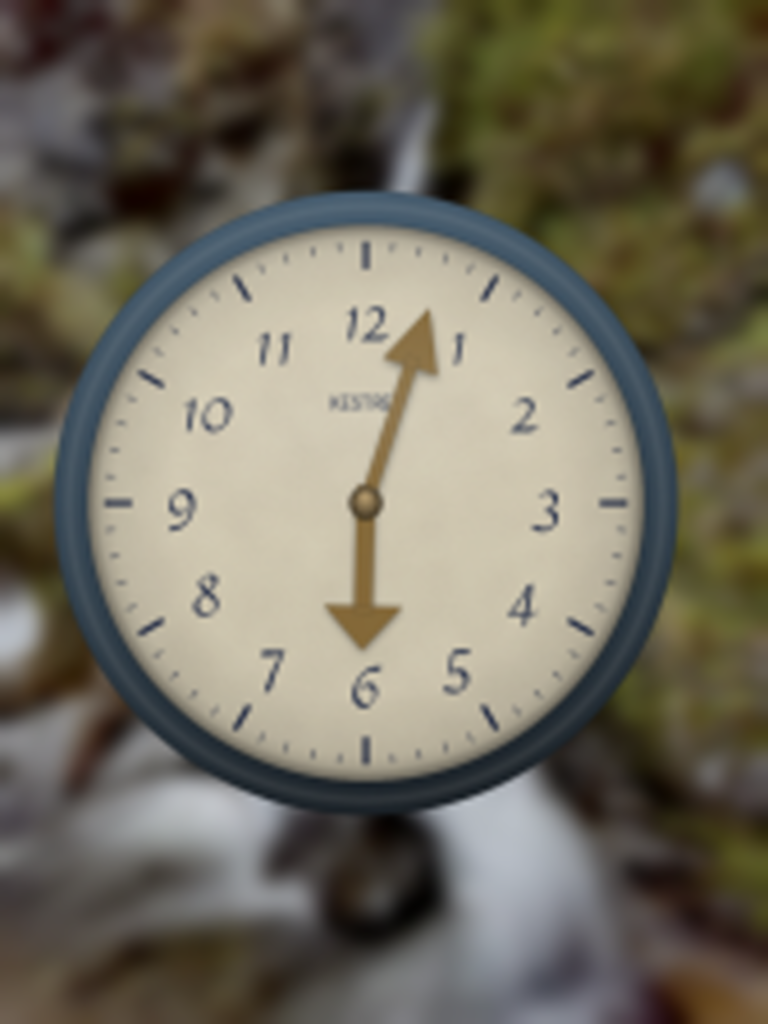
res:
6:03
